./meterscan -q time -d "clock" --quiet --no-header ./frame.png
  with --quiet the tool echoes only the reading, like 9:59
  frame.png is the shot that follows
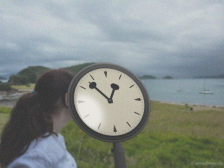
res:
12:53
